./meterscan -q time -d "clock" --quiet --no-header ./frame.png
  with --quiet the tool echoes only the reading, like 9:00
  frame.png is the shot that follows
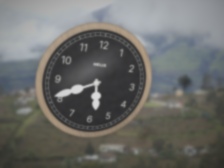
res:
5:41
